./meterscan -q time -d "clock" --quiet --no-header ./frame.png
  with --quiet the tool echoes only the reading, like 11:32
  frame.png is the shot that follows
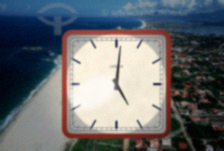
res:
5:01
